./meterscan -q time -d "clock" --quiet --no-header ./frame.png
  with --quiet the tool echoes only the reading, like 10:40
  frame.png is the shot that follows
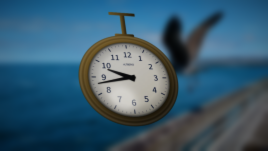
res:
9:43
